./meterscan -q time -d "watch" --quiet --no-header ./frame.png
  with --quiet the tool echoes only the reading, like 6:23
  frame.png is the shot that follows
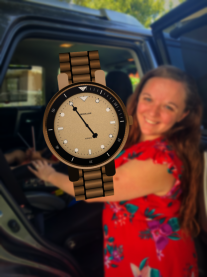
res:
4:55
